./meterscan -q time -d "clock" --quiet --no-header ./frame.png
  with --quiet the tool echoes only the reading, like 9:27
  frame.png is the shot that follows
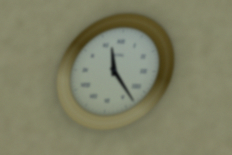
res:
11:23
